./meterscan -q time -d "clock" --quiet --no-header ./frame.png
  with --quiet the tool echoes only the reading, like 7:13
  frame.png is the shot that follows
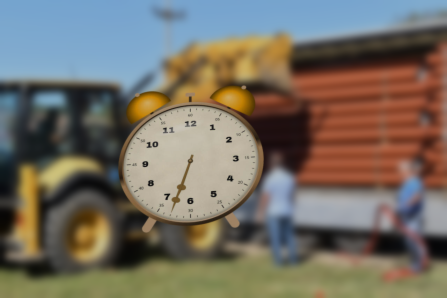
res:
6:33
